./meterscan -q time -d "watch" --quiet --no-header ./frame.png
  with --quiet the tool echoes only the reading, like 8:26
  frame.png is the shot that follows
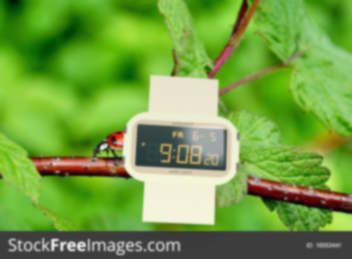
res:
9:08
